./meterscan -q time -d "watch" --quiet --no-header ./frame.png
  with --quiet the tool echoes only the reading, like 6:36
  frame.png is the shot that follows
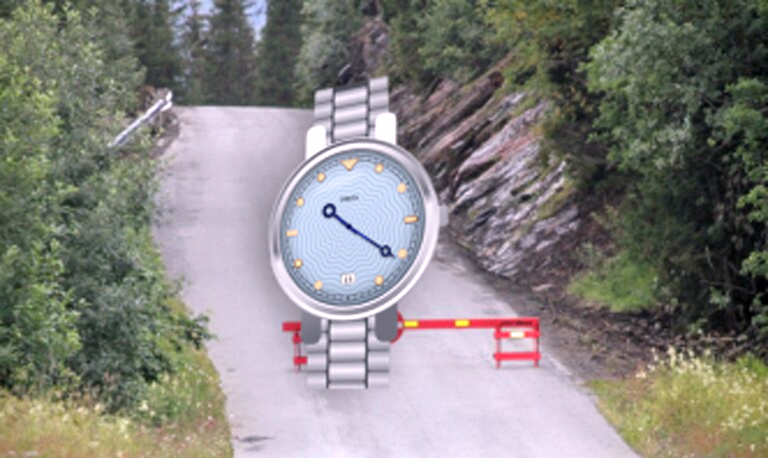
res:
10:21
